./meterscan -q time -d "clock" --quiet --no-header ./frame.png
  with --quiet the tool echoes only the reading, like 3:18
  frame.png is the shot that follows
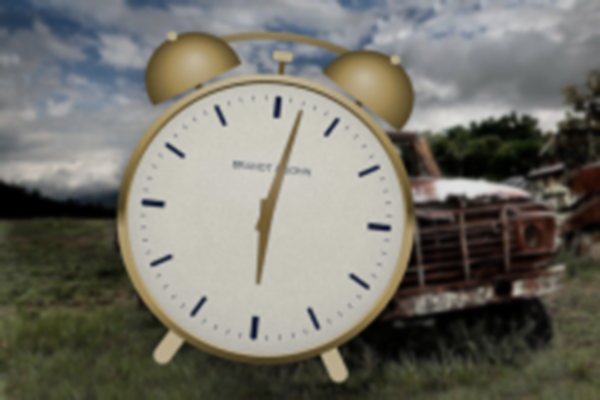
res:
6:02
